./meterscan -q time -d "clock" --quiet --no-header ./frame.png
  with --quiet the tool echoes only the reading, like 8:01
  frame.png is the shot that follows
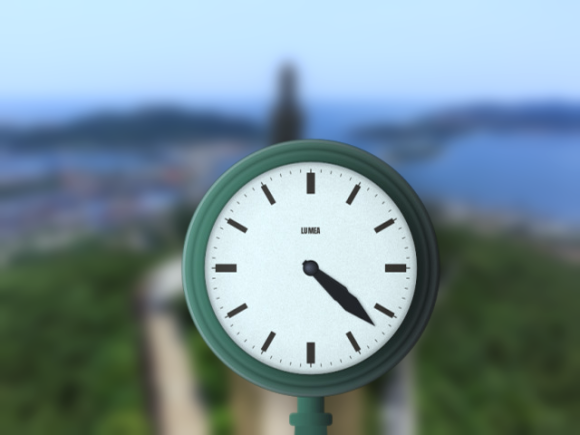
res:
4:22
